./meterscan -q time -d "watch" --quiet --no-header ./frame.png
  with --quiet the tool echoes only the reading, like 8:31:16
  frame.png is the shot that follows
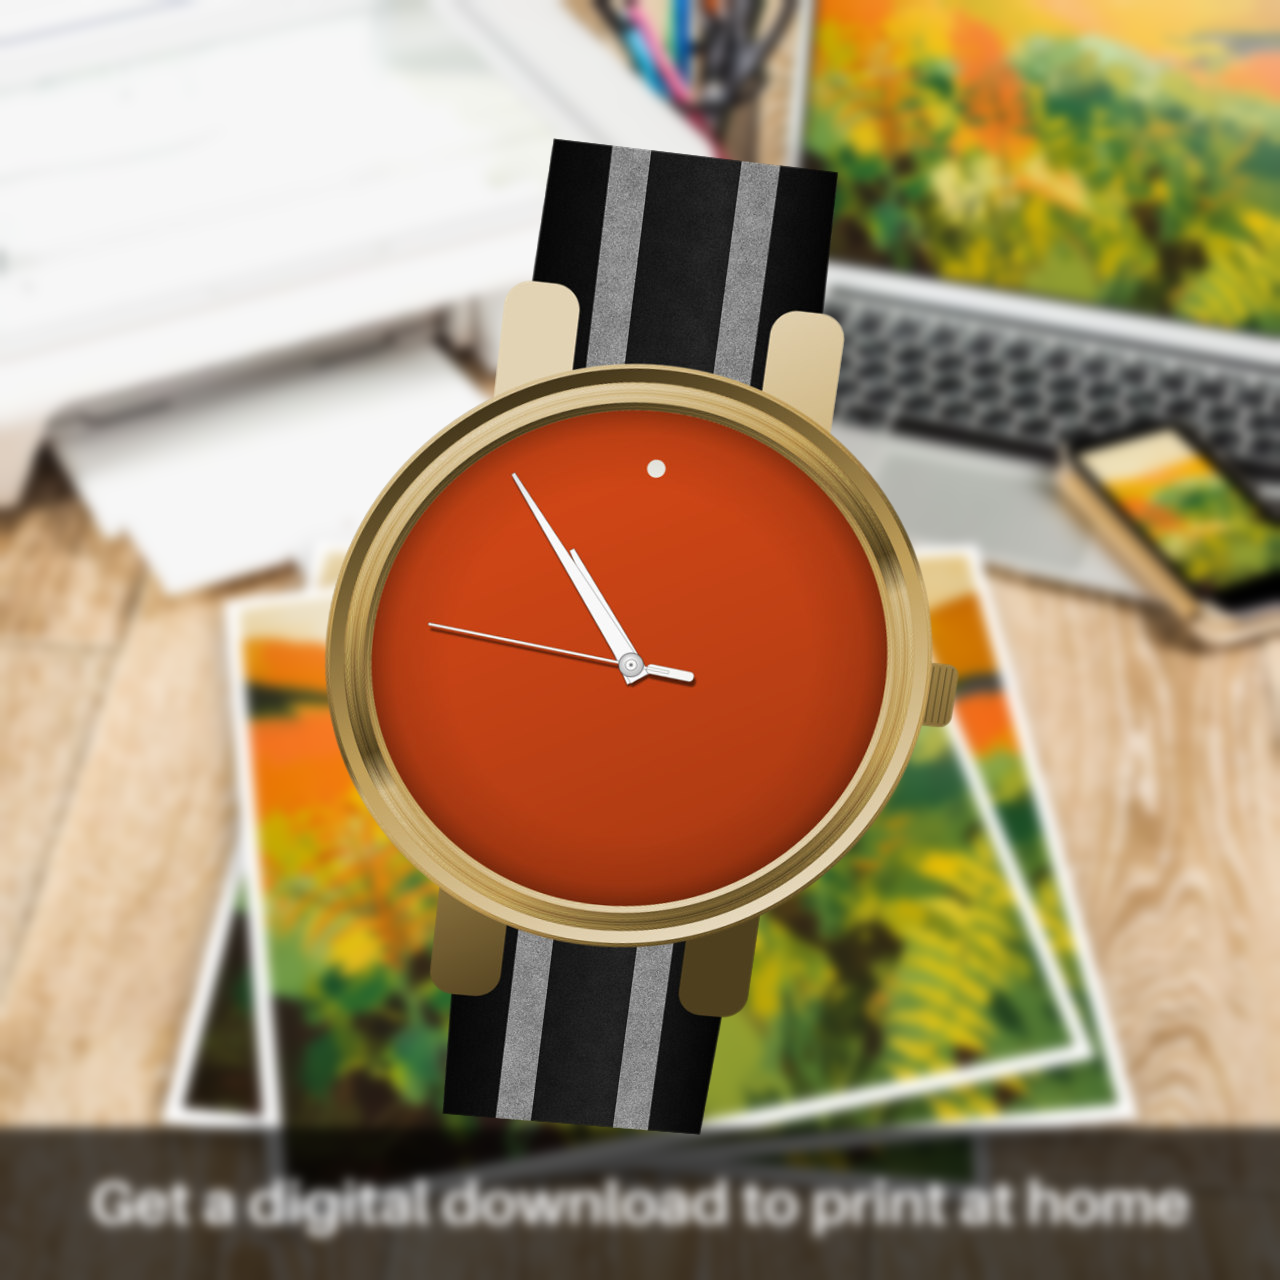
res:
10:53:46
